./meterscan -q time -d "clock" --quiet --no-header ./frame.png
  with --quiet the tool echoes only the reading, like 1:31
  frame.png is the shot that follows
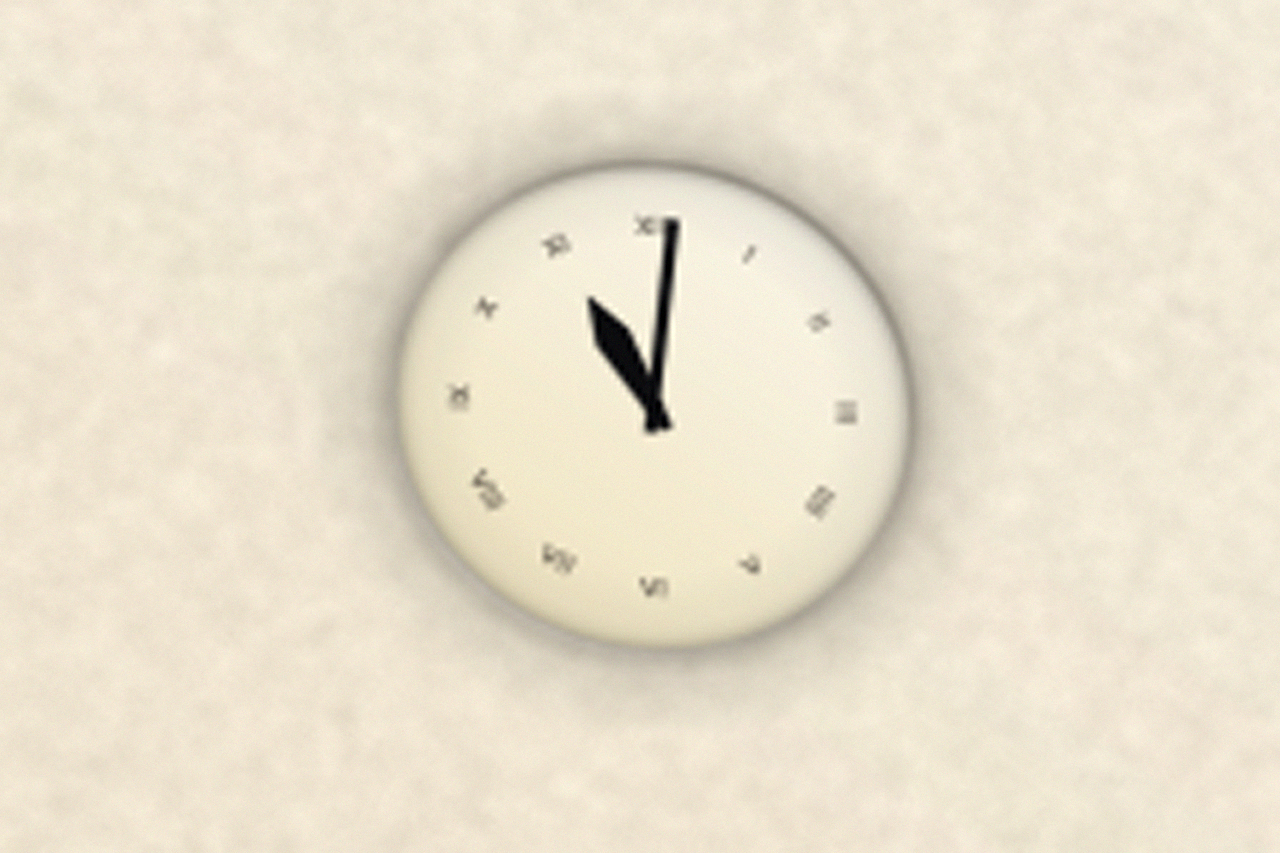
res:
11:01
